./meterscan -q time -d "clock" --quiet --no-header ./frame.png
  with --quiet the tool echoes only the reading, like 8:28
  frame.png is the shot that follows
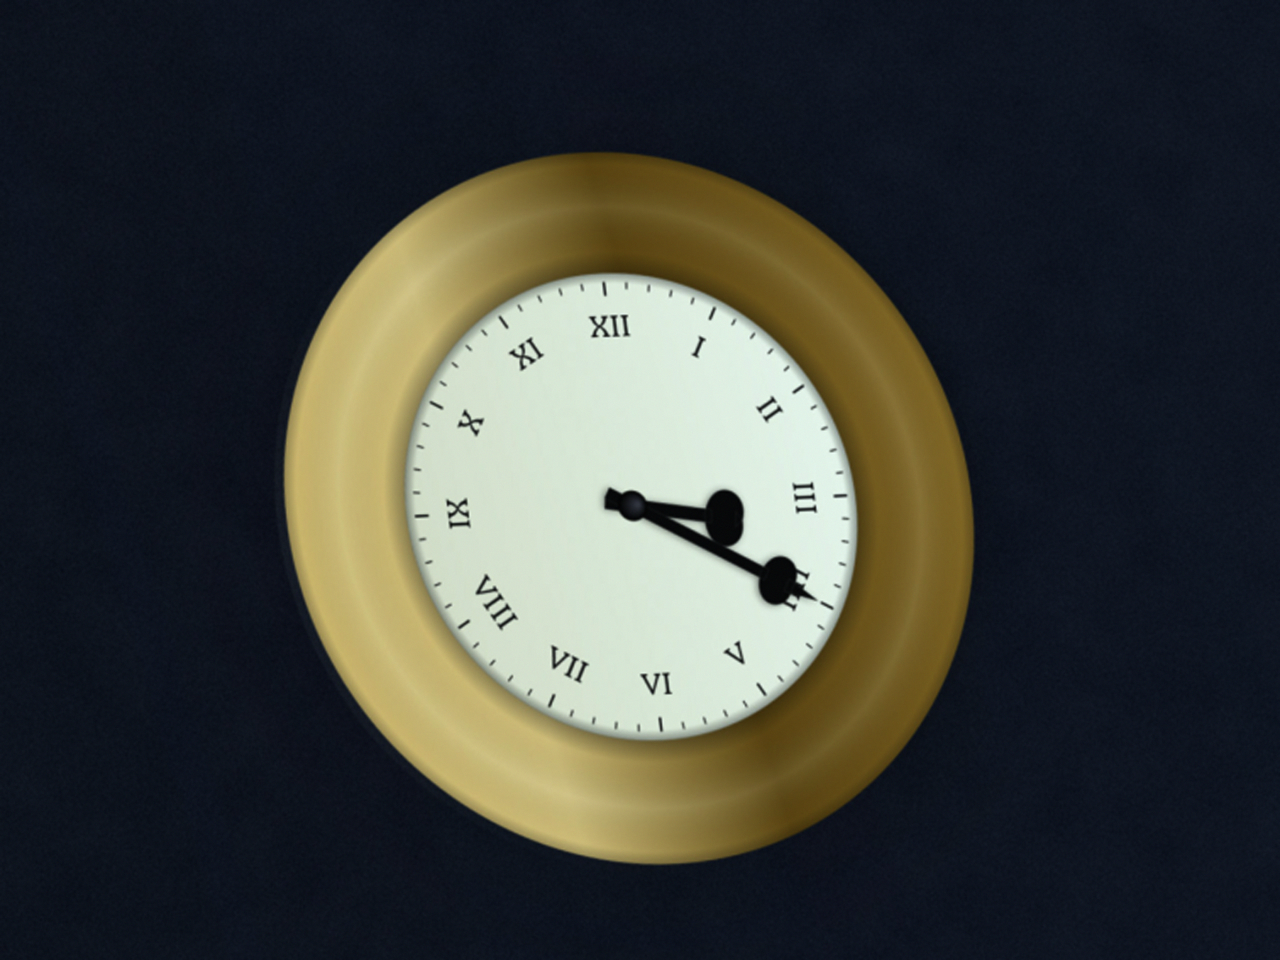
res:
3:20
